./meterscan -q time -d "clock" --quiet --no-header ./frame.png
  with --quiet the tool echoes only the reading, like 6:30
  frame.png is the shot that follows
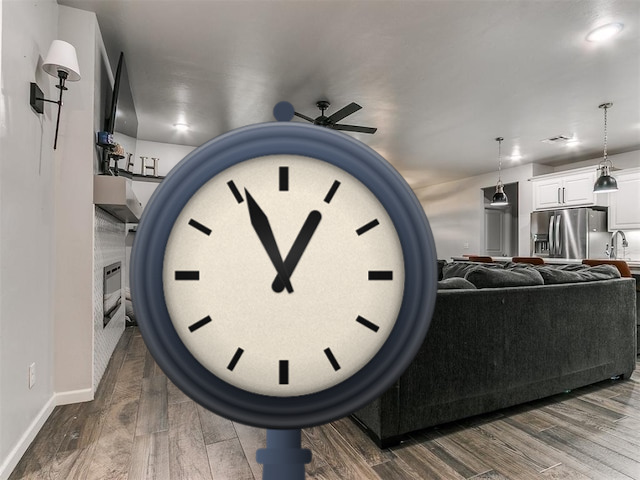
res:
12:56
